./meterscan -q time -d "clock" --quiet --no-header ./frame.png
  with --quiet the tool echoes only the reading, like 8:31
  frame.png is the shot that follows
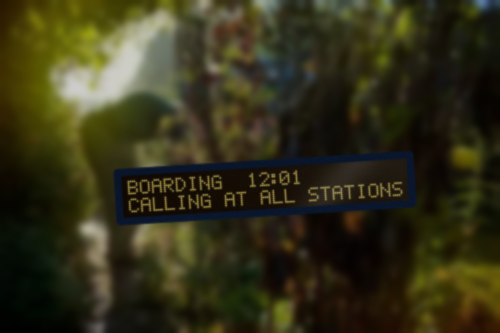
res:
12:01
